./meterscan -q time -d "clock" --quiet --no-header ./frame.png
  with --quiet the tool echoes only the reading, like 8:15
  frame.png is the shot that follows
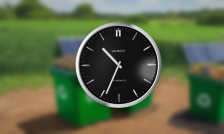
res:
10:34
